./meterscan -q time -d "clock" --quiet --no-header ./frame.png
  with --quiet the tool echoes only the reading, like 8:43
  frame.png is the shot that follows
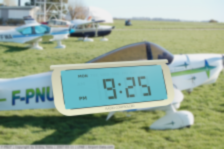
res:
9:25
